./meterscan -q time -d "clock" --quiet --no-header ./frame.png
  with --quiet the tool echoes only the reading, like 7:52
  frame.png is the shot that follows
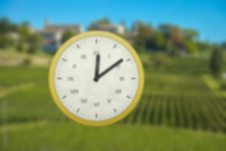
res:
12:09
